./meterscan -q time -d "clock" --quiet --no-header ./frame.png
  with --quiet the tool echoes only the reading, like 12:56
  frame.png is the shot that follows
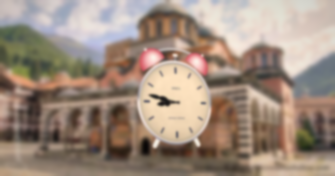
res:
8:47
